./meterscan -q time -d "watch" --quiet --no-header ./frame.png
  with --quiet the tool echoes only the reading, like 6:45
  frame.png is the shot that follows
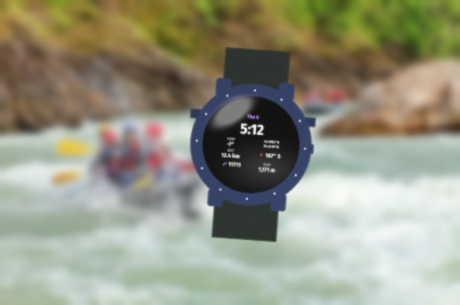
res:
5:12
